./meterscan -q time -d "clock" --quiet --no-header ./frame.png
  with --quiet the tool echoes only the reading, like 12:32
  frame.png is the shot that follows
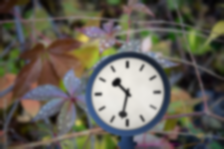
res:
10:32
